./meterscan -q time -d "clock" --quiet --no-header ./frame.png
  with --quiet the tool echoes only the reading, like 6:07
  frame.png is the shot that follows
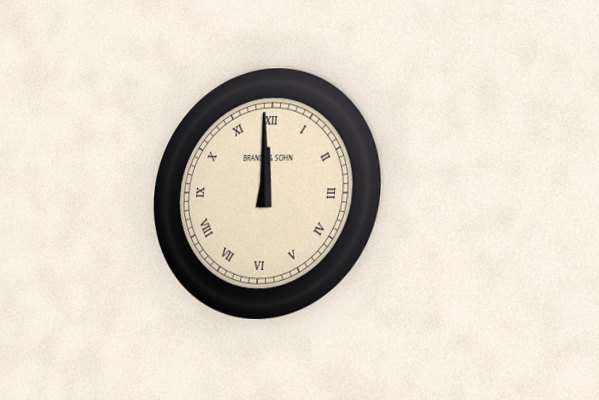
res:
11:59
